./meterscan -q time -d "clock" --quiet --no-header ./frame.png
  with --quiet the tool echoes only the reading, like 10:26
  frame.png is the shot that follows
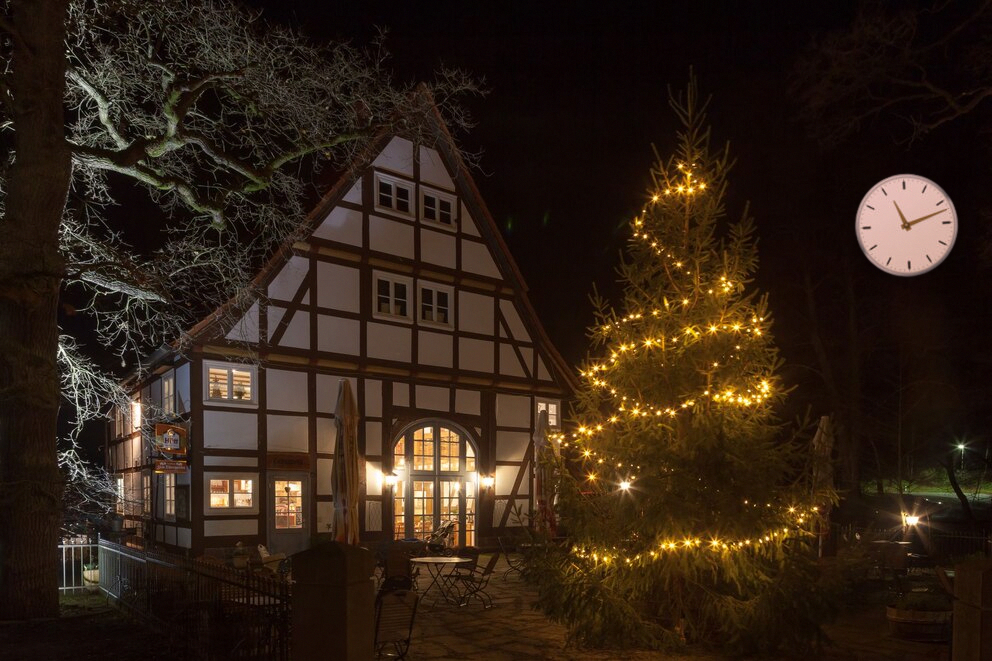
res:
11:12
